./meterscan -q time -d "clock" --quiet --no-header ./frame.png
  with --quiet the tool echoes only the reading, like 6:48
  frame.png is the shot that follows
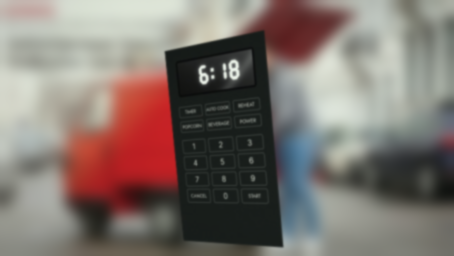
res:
6:18
